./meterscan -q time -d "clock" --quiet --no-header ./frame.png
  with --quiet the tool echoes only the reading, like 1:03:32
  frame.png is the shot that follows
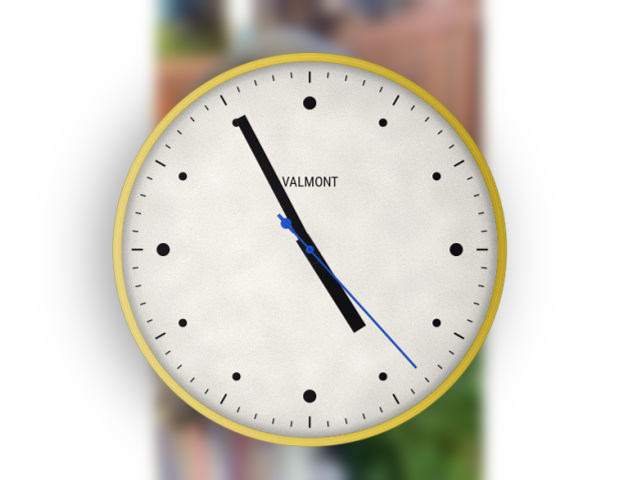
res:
4:55:23
